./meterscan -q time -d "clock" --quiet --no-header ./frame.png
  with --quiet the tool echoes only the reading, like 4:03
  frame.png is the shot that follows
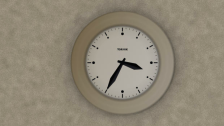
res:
3:35
